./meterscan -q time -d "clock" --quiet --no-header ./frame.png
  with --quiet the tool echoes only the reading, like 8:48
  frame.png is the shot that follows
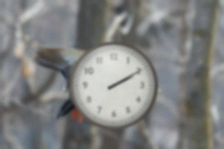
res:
2:10
